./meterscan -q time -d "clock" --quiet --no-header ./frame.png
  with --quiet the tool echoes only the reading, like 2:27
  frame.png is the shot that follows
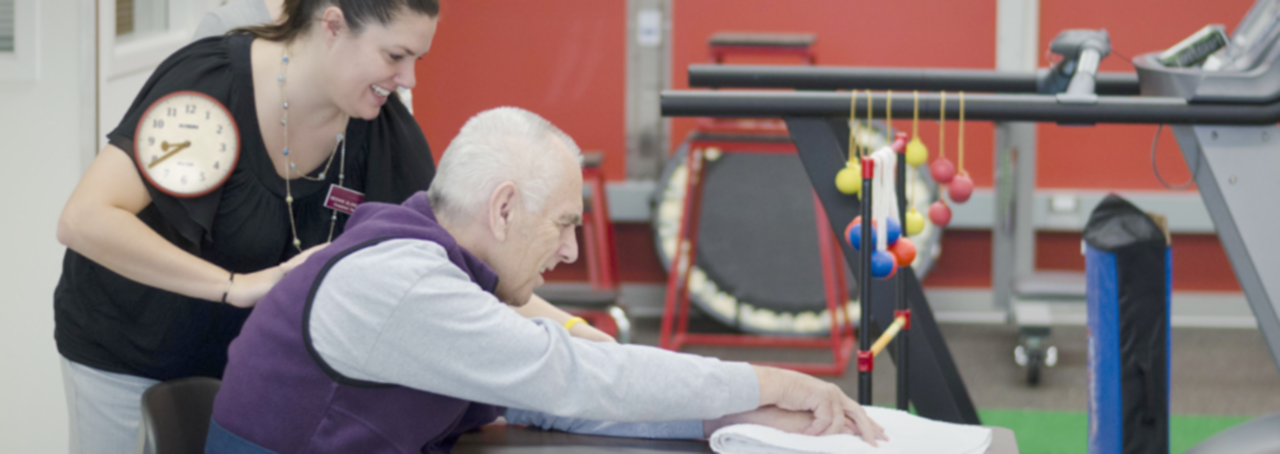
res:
8:39
